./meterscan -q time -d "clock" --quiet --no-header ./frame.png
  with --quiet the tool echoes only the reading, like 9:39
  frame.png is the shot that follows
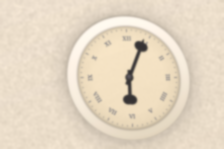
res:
6:04
